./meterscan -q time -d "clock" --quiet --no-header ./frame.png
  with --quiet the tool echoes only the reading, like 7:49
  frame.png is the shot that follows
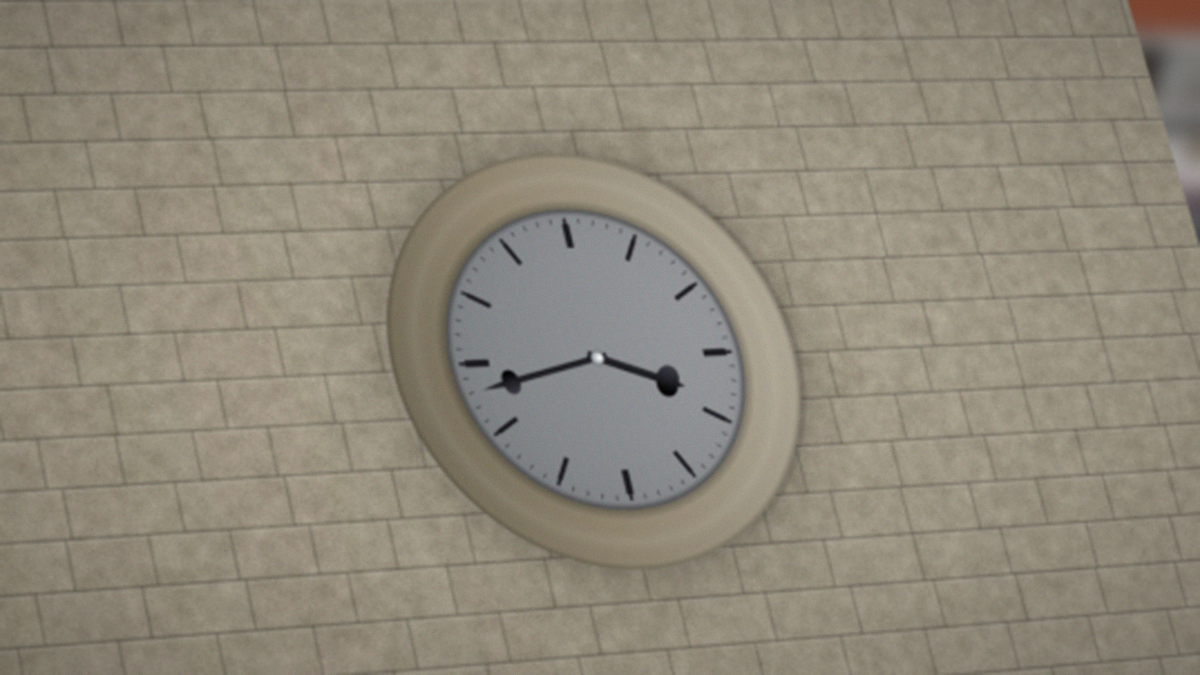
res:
3:43
